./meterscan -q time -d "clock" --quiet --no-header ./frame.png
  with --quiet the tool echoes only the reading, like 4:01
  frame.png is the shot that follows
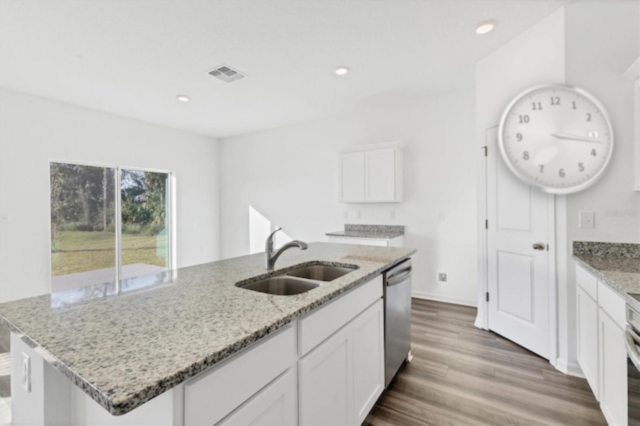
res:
3:17
